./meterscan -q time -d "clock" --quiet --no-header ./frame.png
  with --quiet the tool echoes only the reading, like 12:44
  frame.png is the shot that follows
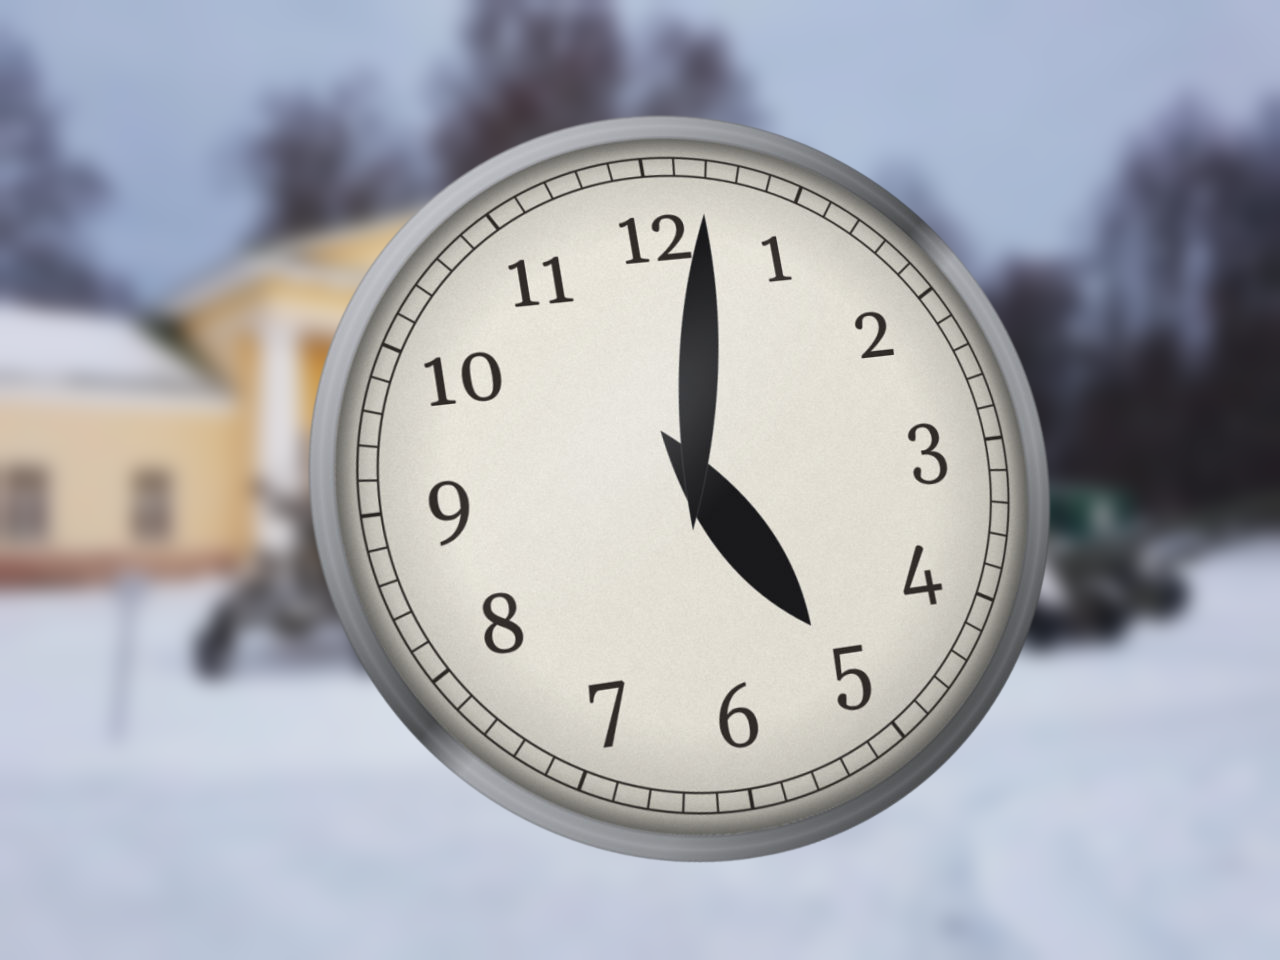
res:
5:02
